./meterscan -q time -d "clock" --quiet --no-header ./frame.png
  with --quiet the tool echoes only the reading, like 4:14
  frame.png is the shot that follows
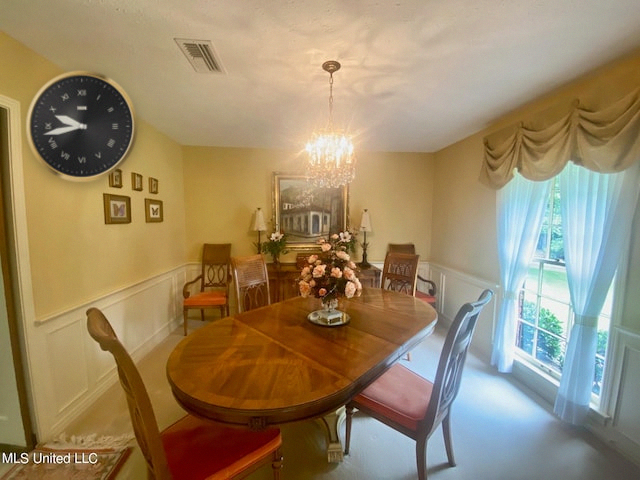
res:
9:43
